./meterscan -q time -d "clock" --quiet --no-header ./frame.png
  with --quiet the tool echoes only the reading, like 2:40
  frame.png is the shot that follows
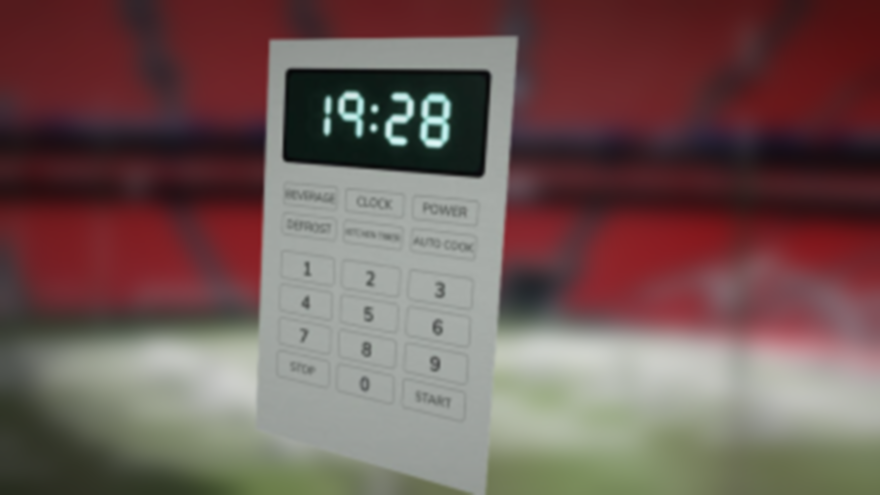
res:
19:28
